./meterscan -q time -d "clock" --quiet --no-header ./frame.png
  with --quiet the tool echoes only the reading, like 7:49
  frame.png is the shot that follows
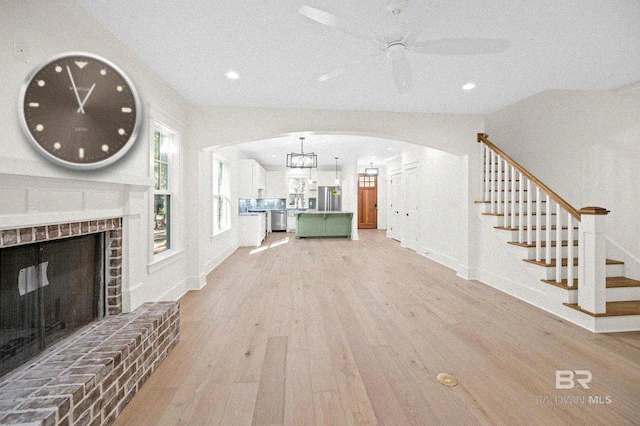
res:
12:57
